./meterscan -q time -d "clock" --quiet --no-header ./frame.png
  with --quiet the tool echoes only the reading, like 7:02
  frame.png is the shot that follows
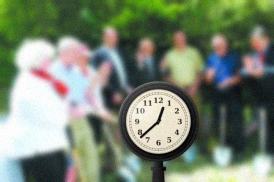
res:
12:38
